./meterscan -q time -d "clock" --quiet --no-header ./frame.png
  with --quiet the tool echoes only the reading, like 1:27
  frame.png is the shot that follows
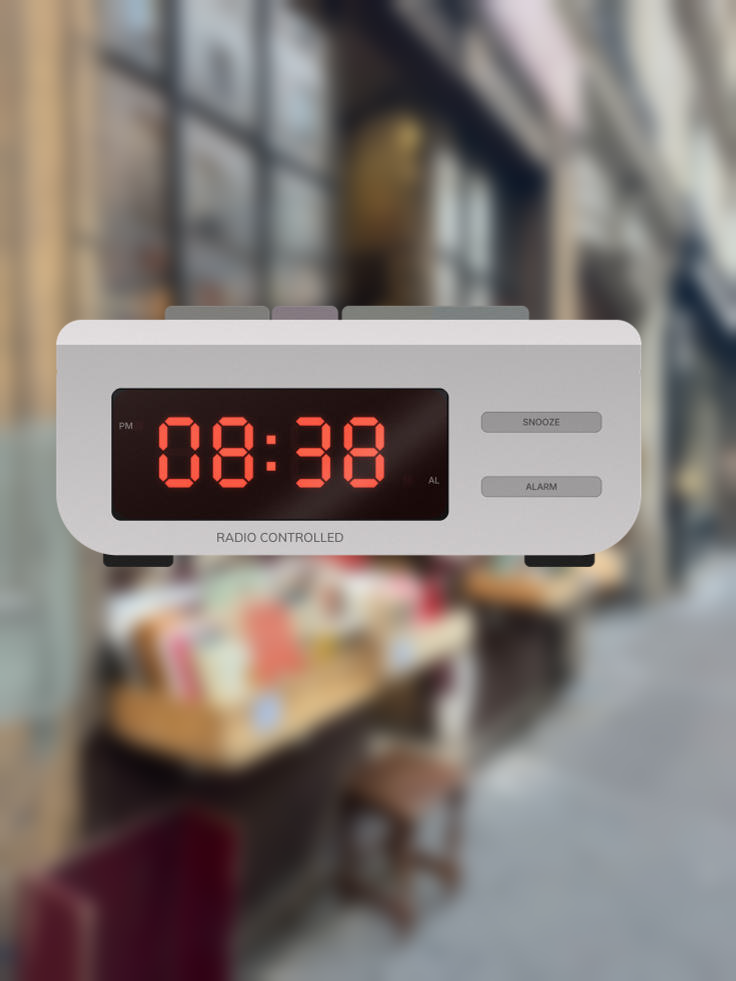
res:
8:38
